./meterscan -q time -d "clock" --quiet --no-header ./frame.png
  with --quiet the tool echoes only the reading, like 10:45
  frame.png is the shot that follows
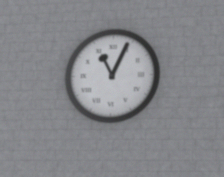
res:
11:04
